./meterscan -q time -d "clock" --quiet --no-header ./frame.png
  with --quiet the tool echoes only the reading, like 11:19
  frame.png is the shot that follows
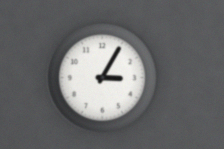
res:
3:05
